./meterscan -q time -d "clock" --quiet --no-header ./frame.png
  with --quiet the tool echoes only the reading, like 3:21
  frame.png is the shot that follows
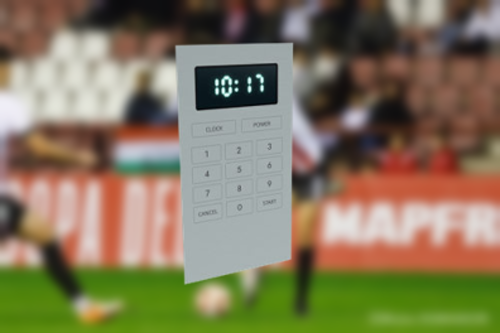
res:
10:17
